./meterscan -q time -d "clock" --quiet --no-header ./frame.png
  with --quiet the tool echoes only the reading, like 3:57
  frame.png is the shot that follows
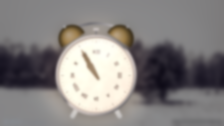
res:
10:55
